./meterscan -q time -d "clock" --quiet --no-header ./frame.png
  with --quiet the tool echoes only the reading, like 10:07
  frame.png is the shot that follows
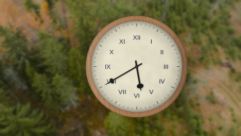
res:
5:40
